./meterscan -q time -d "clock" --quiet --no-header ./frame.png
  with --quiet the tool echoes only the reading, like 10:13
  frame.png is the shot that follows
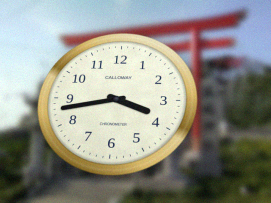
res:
3:43
